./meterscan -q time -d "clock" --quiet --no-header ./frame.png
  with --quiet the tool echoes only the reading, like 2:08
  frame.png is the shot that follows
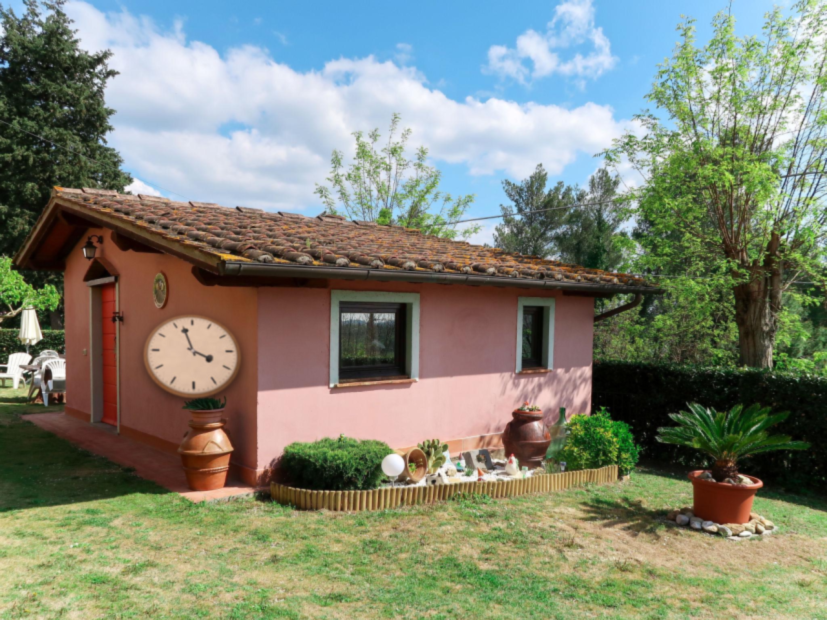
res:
3:57
